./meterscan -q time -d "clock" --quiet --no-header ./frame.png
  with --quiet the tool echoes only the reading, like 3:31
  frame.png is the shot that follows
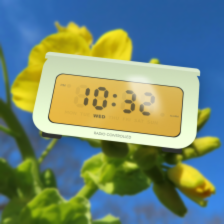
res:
10:32
